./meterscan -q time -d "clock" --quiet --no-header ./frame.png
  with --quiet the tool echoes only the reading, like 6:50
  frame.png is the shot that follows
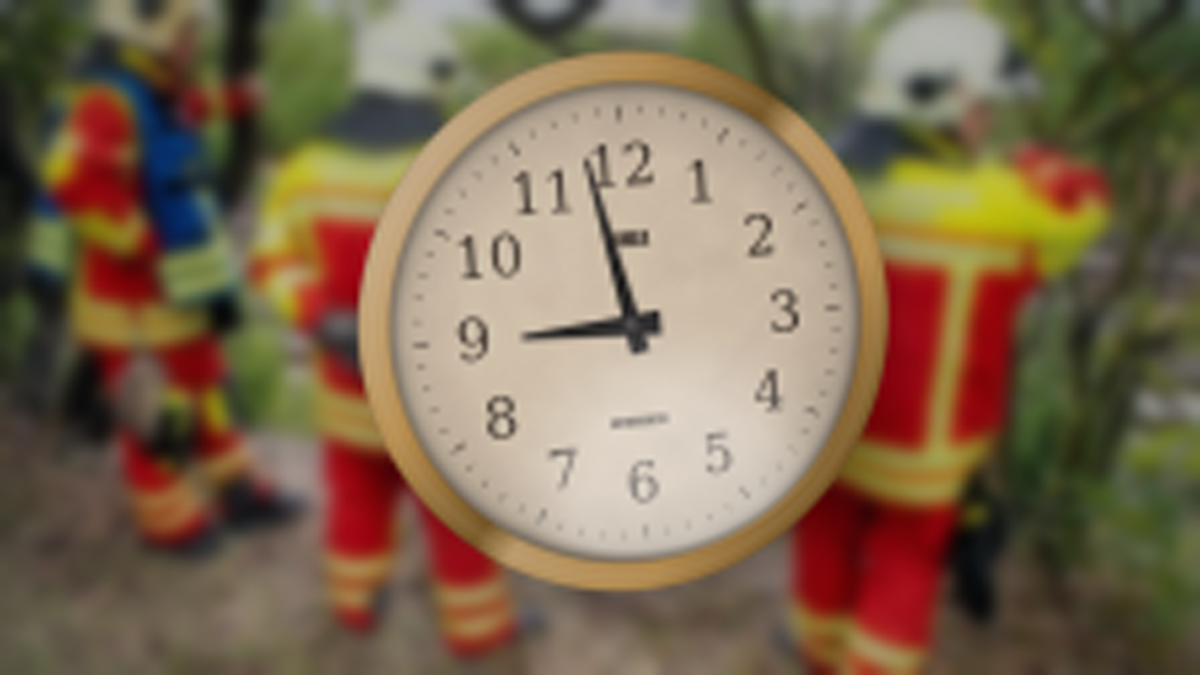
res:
8:58
